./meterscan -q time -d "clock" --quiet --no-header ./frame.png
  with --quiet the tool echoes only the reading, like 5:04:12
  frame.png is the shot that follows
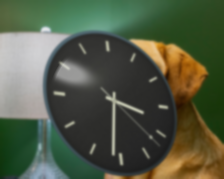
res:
3:31:22
